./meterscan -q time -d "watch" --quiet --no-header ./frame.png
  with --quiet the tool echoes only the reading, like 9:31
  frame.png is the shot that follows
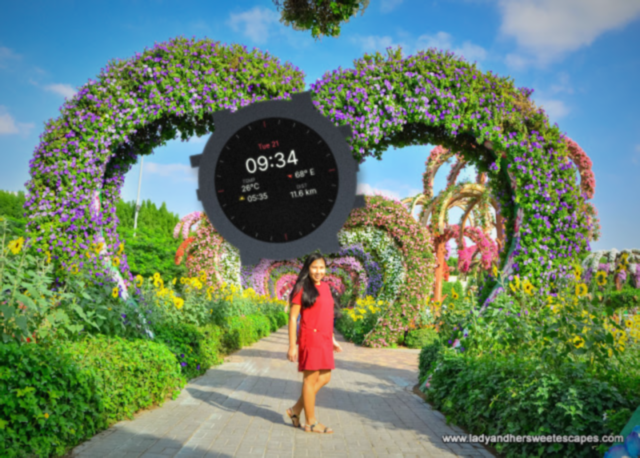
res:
9:34
